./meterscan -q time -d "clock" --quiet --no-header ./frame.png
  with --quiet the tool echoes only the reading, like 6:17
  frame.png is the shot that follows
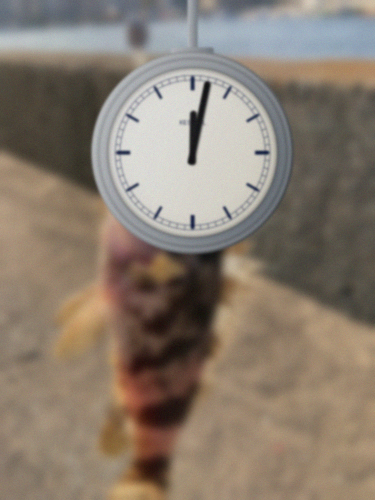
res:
12:02
